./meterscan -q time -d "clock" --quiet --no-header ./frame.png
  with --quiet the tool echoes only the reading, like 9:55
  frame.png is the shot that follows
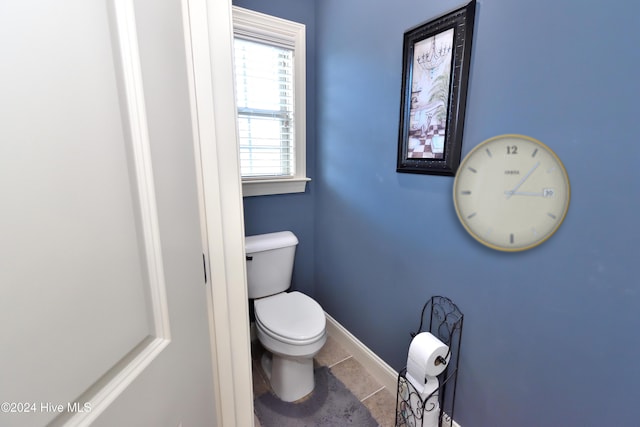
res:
3:07
